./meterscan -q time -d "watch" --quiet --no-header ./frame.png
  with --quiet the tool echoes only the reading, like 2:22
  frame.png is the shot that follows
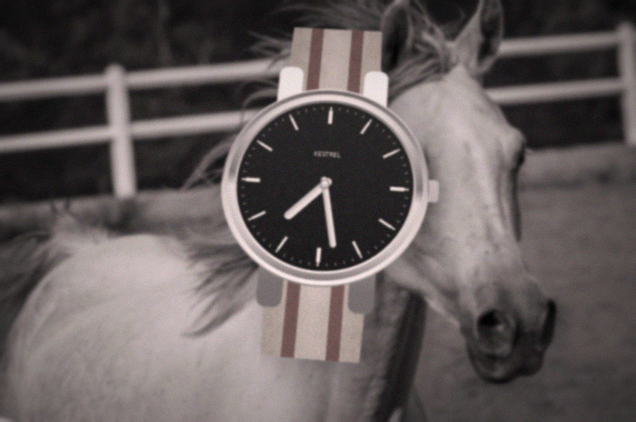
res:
7:28
